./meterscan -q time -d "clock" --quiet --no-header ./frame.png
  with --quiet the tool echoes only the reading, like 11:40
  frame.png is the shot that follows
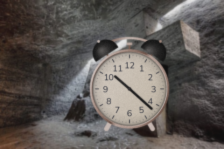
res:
10:22
